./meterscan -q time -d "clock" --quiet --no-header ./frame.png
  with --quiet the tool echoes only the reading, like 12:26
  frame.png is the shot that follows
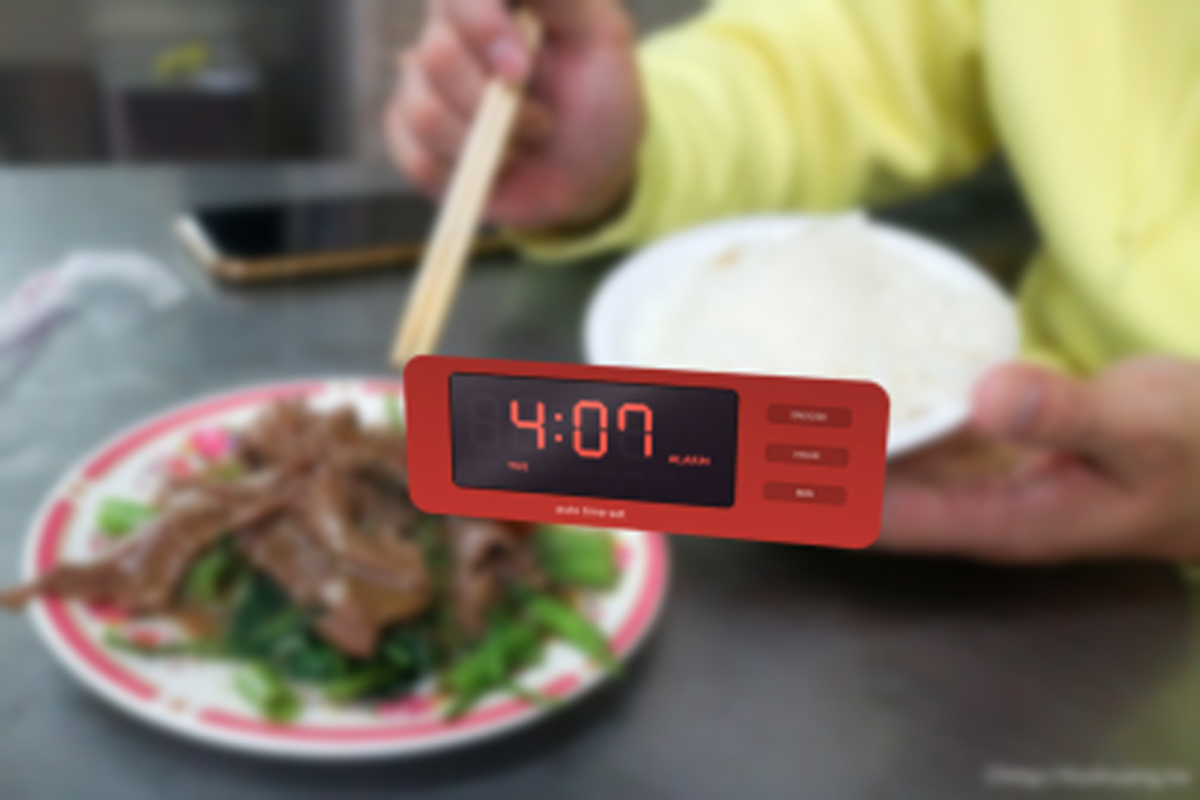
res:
4:07
